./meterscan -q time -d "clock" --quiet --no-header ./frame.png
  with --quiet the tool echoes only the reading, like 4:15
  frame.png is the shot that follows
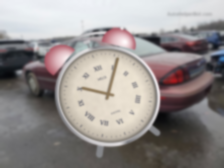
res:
10:06
